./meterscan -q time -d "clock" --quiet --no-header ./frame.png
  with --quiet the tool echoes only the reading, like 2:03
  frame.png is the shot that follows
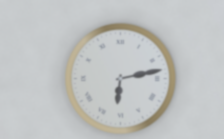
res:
6:13
